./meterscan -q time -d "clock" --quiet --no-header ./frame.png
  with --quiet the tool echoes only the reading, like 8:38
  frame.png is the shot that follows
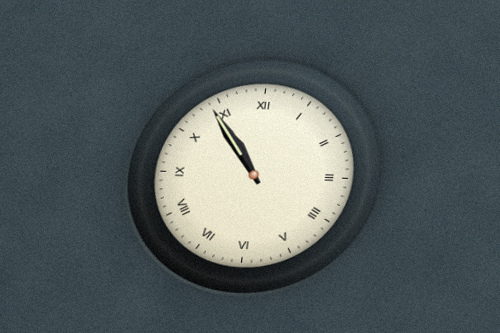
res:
10:54
